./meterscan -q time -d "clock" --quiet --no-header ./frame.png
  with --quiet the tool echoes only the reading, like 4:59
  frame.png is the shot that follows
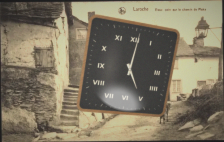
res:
5:01
